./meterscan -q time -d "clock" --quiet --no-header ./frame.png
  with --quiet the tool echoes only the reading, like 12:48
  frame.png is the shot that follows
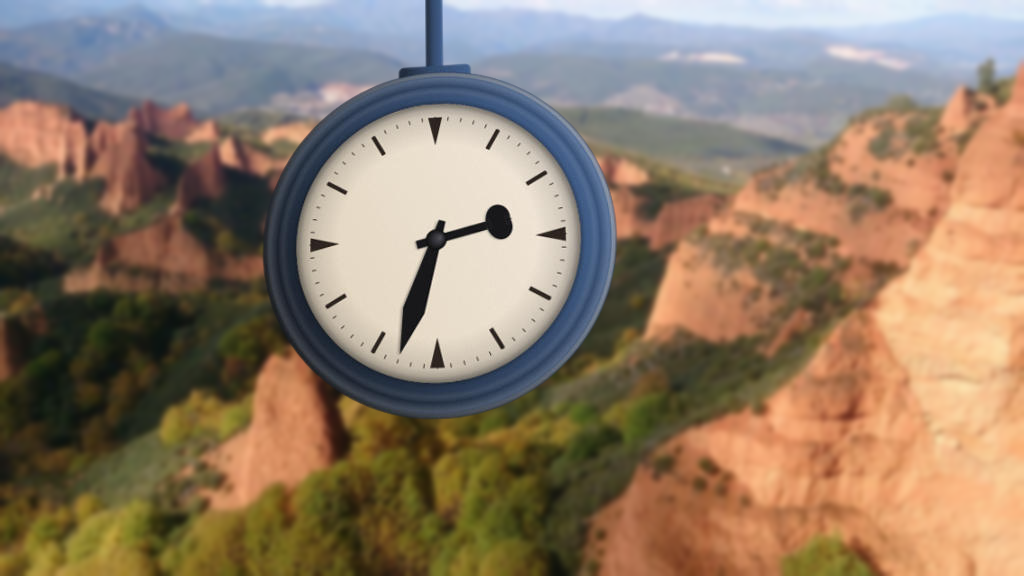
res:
2:33
